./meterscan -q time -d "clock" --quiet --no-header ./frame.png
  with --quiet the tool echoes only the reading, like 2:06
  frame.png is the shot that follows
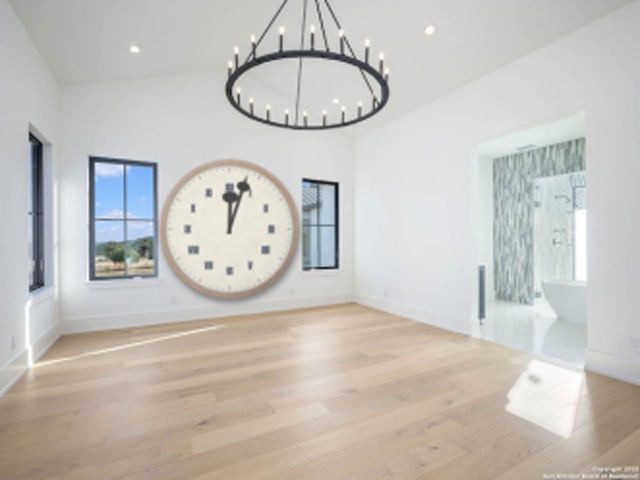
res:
12:03
